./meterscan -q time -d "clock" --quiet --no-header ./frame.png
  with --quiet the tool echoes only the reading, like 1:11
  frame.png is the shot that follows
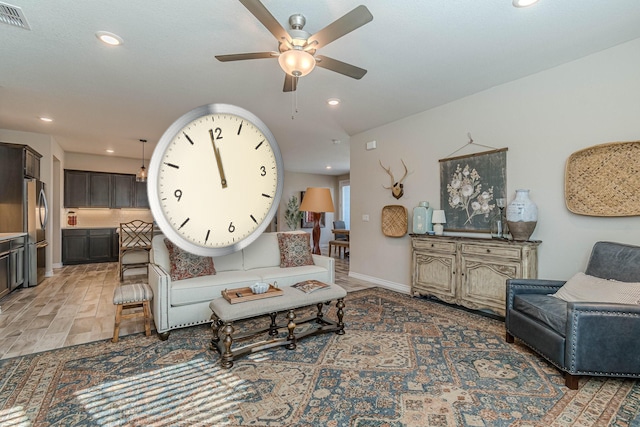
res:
11:59
